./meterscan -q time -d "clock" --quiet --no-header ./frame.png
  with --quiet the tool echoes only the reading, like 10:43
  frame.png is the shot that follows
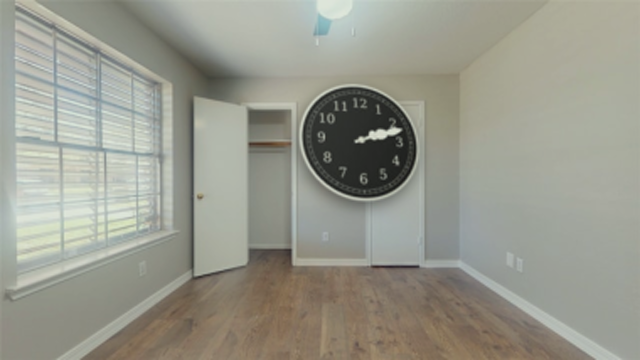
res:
2:12
